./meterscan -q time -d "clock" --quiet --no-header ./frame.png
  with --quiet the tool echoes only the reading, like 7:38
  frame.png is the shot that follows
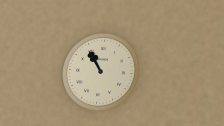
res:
10:54
